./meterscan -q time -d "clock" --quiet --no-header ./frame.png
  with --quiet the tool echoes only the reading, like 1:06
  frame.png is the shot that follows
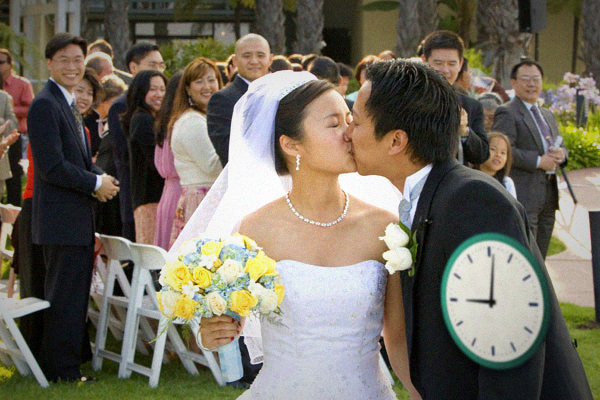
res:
9:01
